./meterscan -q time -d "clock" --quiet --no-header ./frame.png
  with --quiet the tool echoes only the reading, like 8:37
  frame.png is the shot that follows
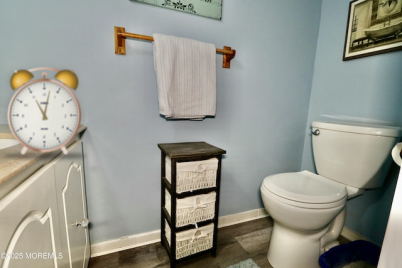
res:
11:02
